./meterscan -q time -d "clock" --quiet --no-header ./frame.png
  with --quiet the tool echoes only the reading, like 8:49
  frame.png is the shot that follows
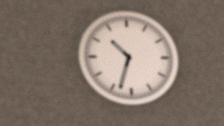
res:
10:33
